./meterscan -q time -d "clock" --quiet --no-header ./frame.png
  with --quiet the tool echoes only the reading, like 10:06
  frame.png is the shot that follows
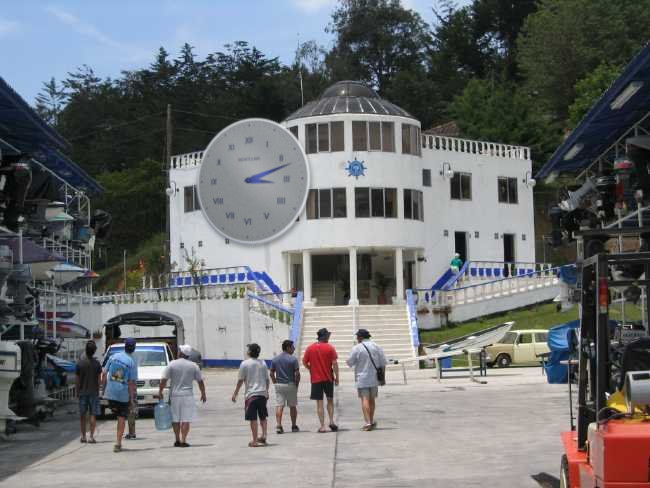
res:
3:12
